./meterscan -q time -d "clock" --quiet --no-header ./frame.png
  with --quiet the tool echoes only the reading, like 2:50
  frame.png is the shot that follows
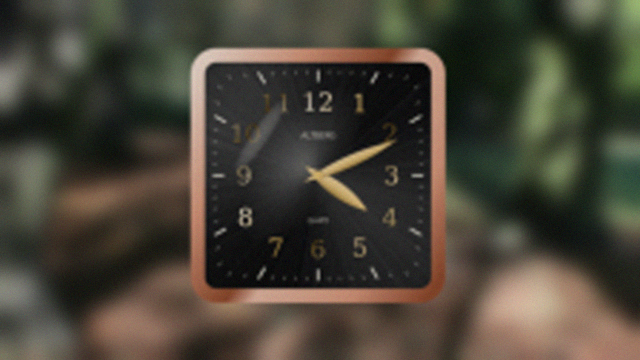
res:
4:11
